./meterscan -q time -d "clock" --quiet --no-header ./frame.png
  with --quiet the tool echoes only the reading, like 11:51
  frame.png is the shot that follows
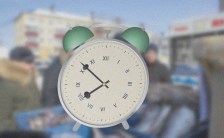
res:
7:52
